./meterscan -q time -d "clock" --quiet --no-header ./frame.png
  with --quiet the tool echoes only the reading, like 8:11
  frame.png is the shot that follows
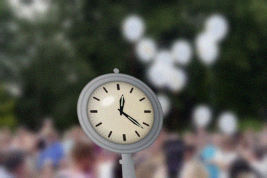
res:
12:22
